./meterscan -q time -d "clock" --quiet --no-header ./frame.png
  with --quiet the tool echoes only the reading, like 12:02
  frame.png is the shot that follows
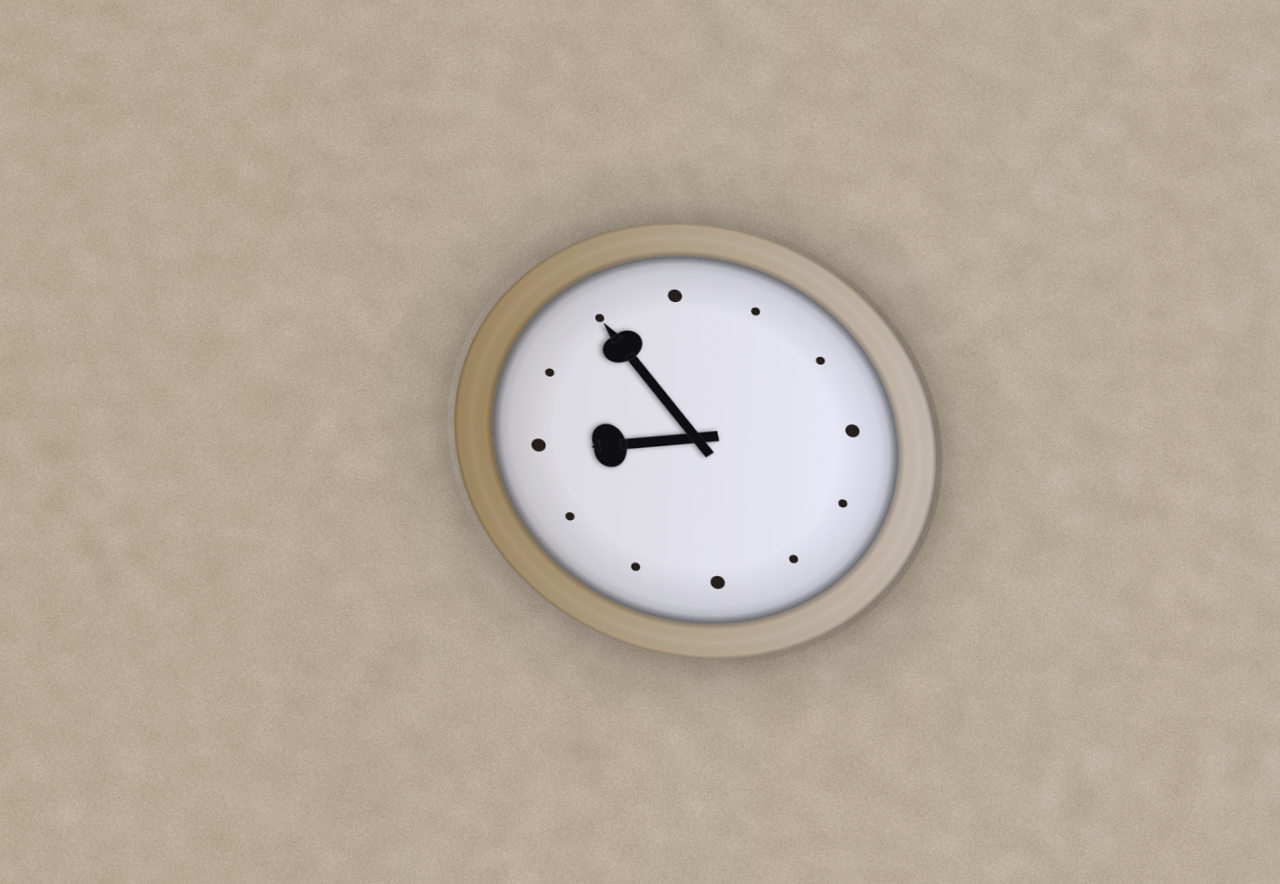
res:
8:55
